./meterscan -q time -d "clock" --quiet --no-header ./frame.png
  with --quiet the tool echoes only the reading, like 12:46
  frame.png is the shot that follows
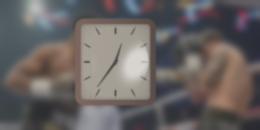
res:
12:36
